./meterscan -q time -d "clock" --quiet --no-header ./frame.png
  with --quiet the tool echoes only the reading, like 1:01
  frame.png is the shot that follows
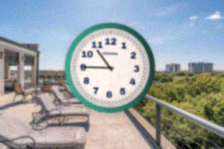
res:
10:45
